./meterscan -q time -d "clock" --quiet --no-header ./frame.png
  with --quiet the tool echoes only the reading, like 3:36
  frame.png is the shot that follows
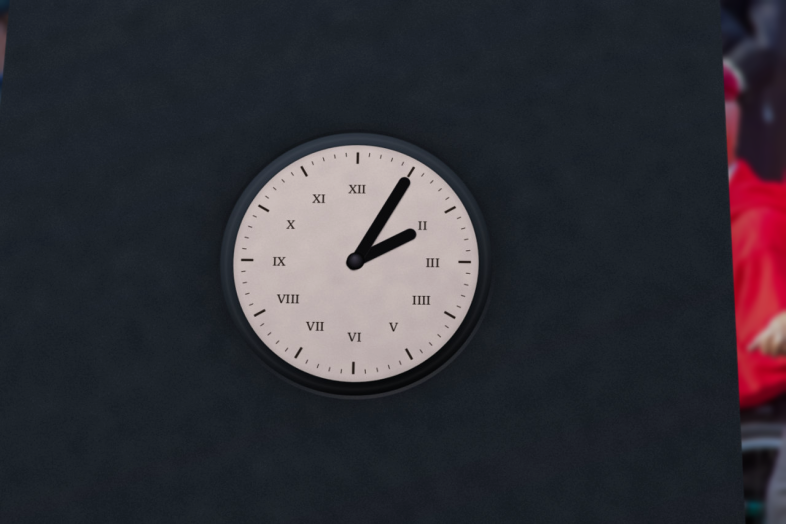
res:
2:05
